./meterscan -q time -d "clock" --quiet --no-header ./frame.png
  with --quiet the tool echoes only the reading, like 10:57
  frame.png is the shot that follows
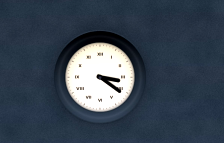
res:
3:21
